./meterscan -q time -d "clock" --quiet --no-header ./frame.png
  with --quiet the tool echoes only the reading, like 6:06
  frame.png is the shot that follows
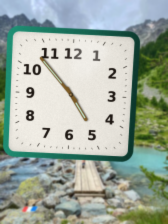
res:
4:53
